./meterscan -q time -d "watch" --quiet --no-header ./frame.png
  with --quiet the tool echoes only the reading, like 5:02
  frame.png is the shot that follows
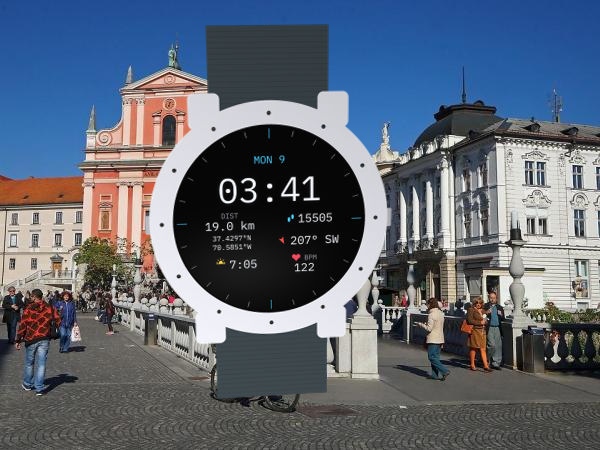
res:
3:41
